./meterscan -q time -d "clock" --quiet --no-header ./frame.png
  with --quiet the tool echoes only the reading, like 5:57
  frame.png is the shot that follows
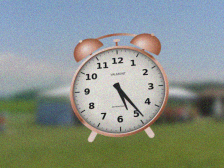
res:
5:24
